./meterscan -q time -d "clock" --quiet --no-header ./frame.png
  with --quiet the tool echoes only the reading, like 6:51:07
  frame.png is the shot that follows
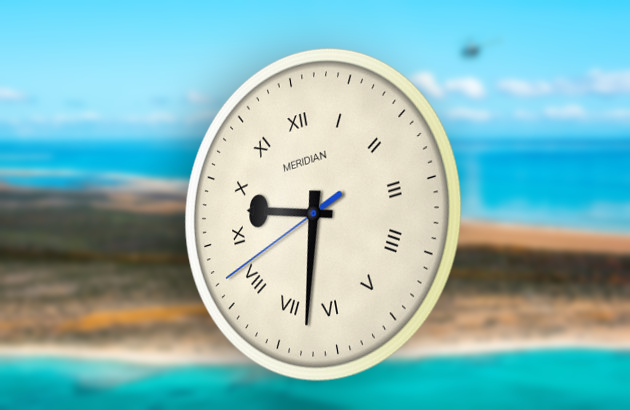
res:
9:32:42
